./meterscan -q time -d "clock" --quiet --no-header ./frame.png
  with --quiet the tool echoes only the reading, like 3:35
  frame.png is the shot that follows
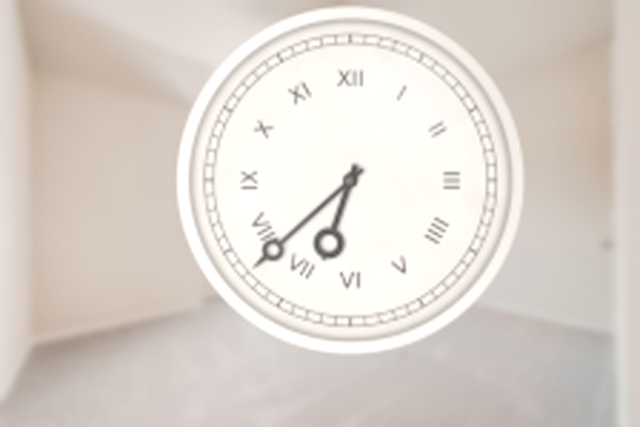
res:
6:38
